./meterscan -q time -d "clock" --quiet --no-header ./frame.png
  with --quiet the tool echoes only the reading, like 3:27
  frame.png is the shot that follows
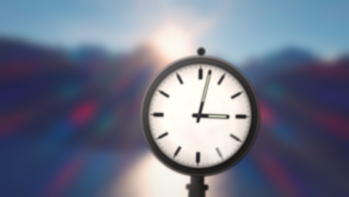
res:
3:02
